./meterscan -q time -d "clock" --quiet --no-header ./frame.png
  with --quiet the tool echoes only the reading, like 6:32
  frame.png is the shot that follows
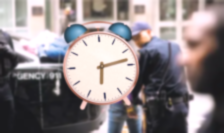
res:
6:13
